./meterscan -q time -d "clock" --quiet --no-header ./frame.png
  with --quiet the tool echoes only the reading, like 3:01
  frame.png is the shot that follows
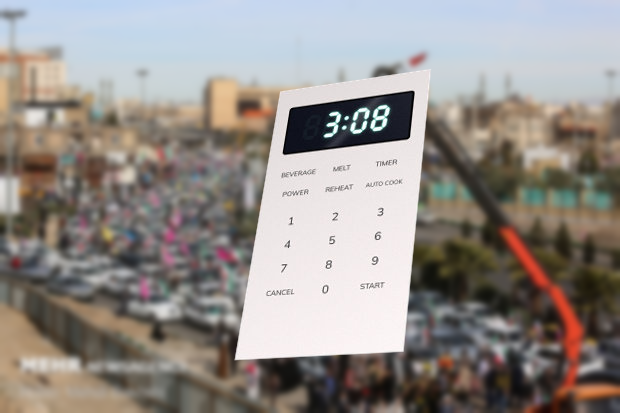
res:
3:08
